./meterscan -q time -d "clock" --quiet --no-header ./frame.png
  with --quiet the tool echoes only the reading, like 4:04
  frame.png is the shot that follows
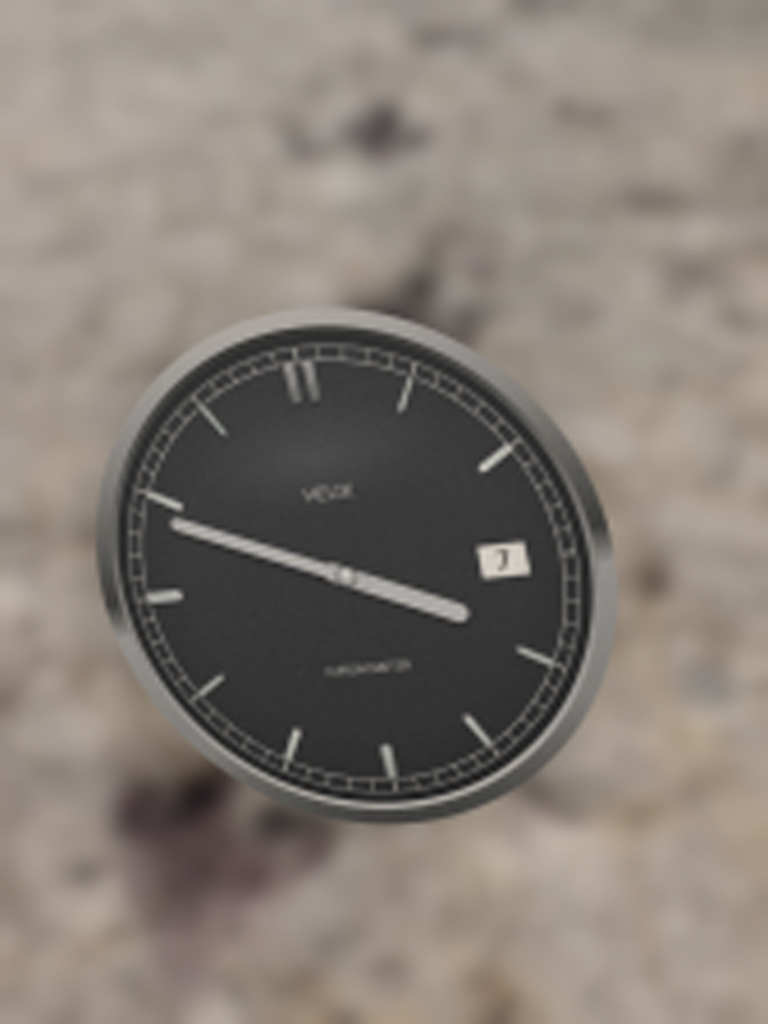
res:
3:49
